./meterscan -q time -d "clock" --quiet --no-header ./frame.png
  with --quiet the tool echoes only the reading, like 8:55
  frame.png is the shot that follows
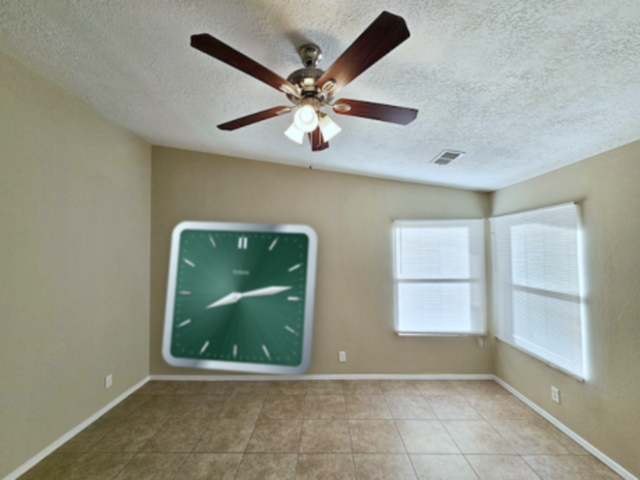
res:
8:13
